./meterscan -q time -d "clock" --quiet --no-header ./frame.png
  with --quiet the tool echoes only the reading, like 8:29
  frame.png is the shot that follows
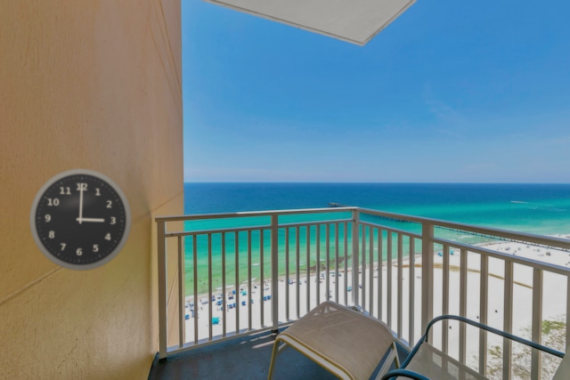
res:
3:00
